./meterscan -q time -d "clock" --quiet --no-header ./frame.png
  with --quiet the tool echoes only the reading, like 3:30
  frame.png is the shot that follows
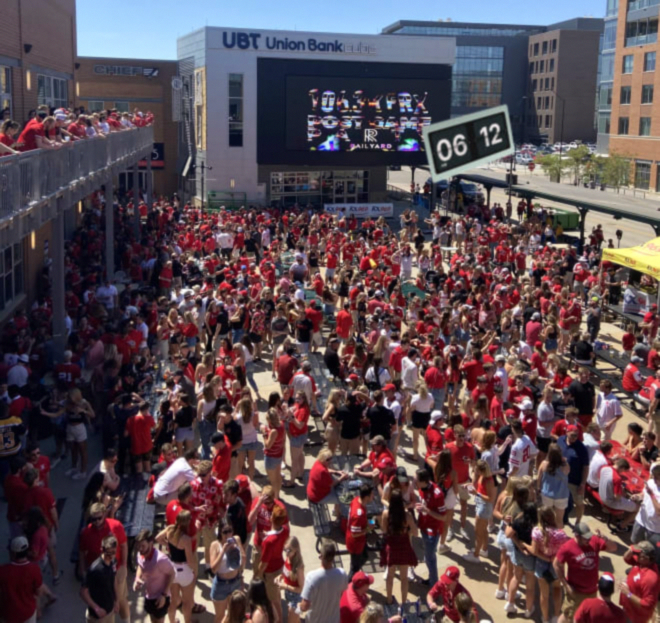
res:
6:12
